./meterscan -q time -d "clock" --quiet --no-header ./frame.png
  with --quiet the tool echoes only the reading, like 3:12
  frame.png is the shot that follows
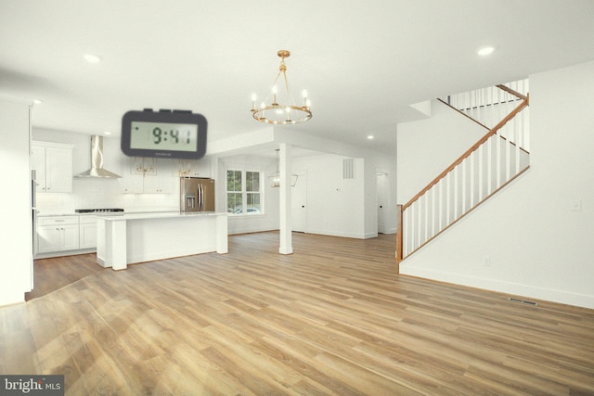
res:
9:41
